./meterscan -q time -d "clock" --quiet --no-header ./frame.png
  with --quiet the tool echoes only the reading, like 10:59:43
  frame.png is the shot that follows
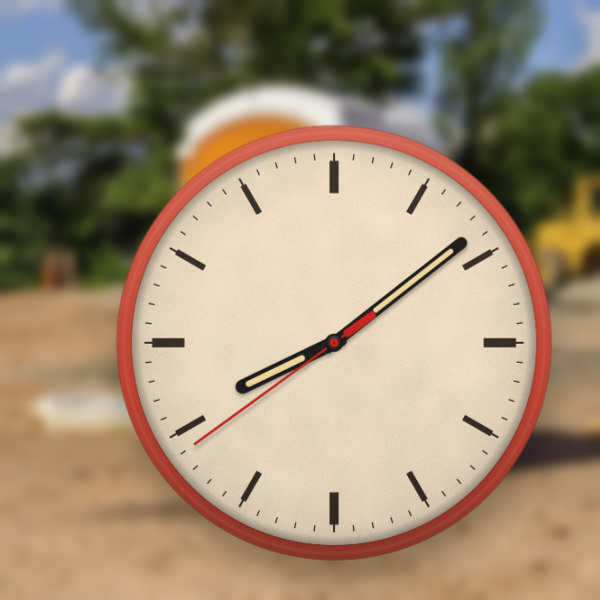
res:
8:08:39
